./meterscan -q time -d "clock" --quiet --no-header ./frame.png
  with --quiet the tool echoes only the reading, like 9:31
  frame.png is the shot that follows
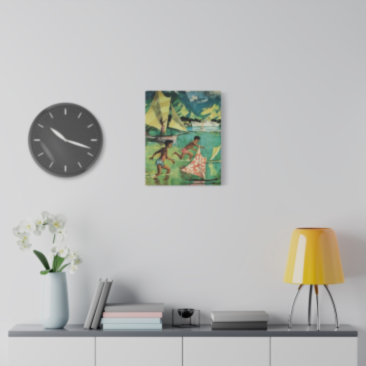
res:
10:18
